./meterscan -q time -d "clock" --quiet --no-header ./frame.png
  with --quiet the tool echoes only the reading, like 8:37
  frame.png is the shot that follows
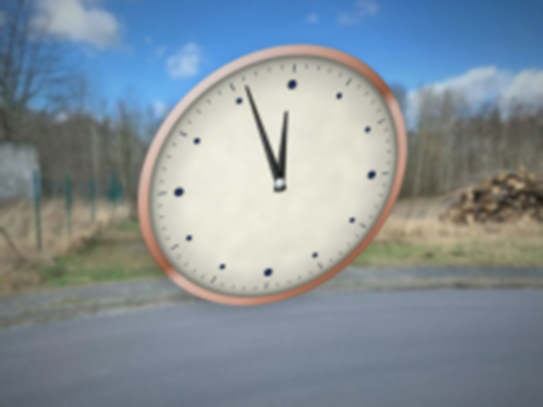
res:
11:56
